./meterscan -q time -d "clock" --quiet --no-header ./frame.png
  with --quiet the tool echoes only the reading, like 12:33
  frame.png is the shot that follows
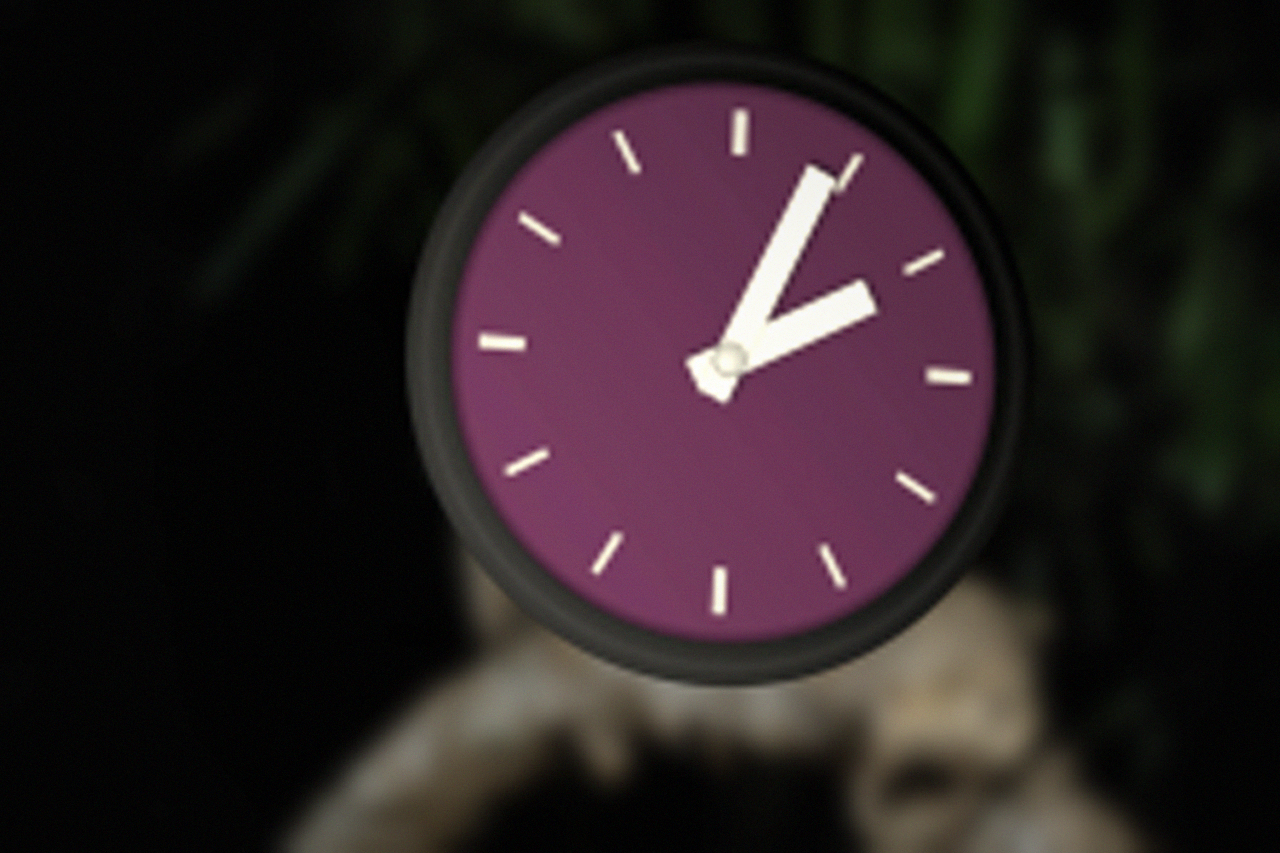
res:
2:04
